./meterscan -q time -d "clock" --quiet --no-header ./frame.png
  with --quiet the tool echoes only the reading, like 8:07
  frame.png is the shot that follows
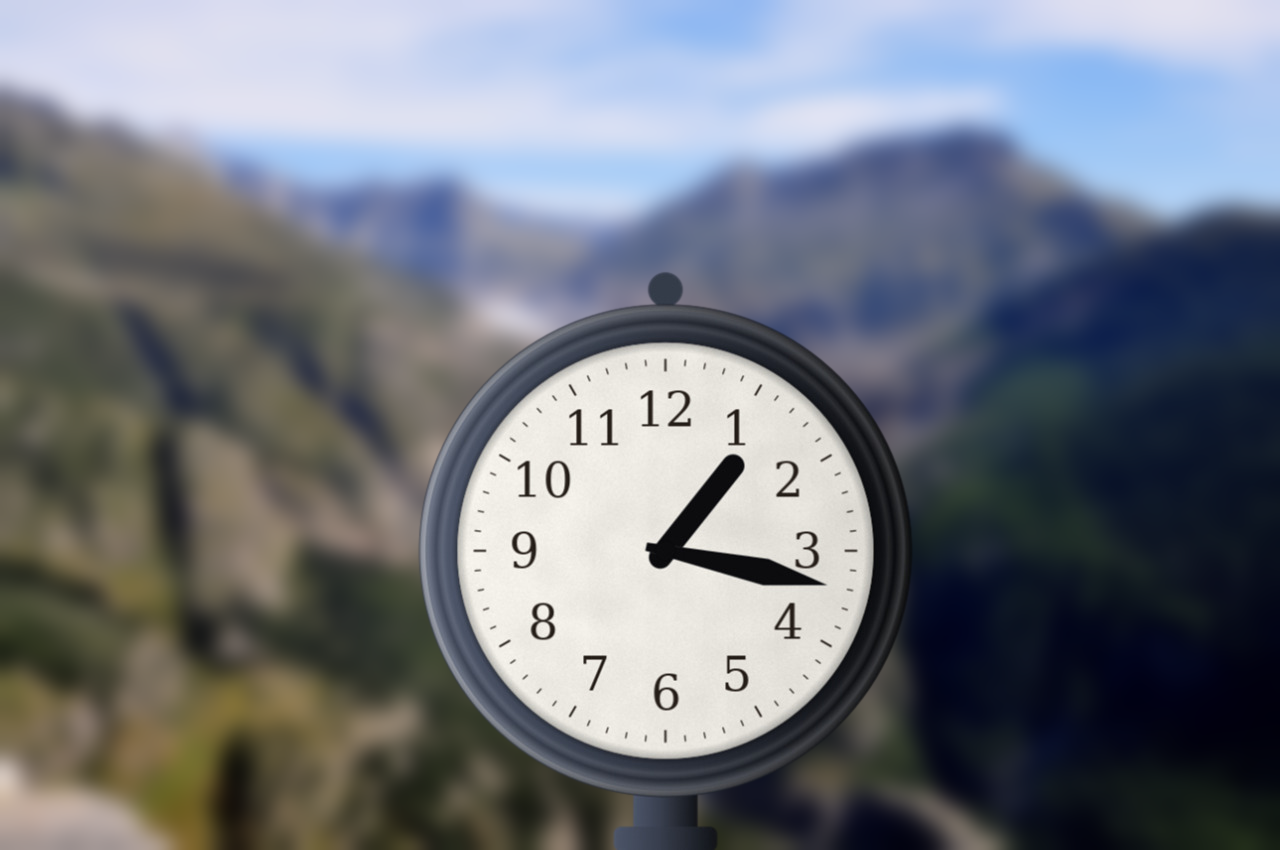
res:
1:17
